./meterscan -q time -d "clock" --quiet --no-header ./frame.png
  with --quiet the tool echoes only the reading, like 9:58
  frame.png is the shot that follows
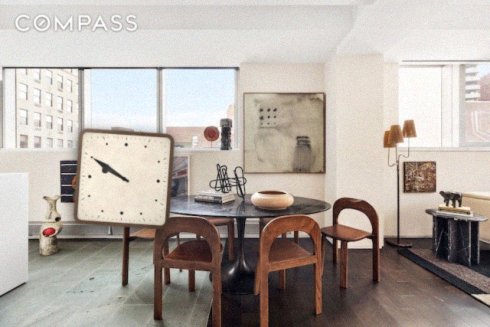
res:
9:50
